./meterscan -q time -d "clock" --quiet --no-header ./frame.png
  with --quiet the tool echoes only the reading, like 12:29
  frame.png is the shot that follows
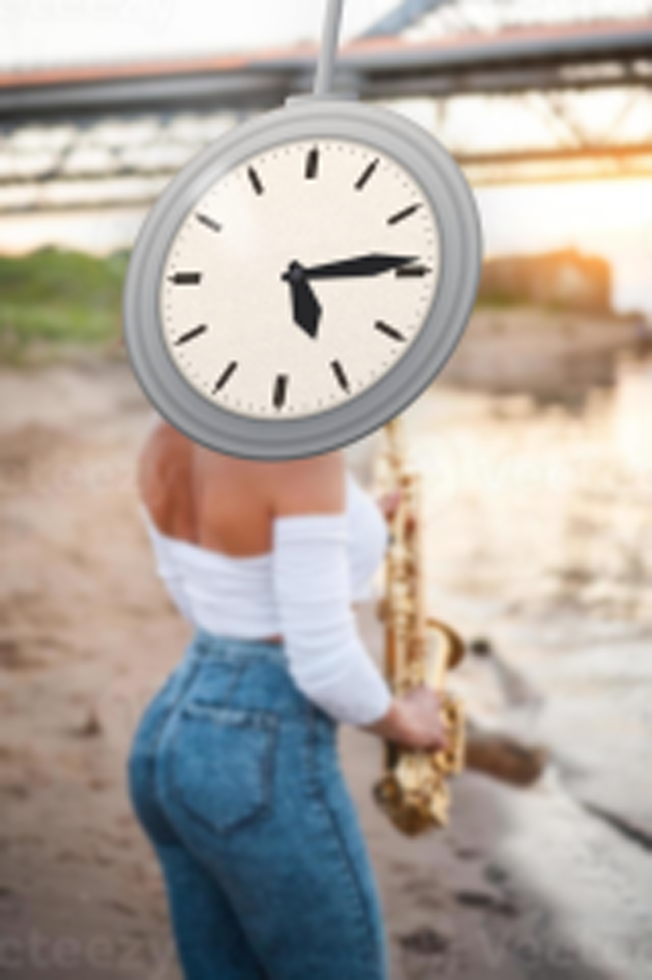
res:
5:14
